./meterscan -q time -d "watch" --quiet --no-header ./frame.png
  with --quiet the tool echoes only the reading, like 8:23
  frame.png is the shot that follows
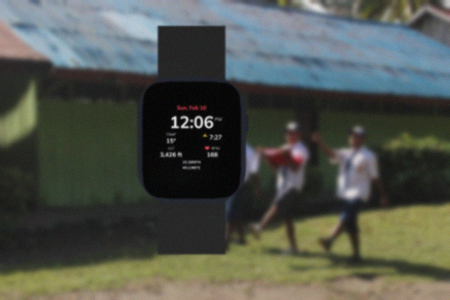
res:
12:06
